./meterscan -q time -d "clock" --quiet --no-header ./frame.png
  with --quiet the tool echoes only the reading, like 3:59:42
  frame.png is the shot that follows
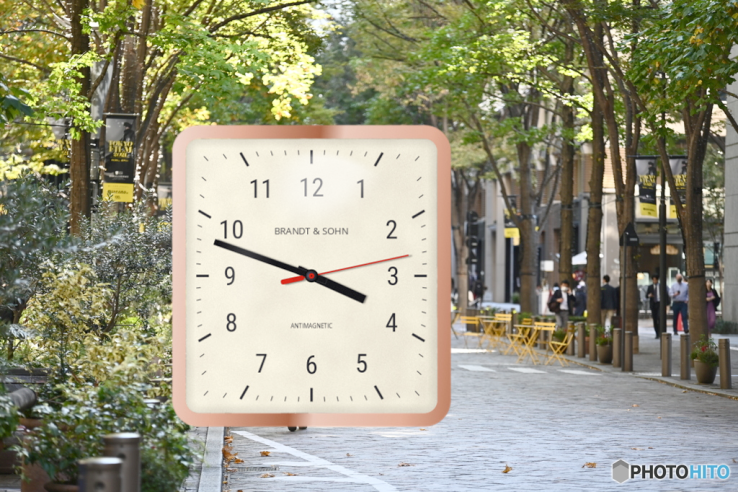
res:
3:48:13
